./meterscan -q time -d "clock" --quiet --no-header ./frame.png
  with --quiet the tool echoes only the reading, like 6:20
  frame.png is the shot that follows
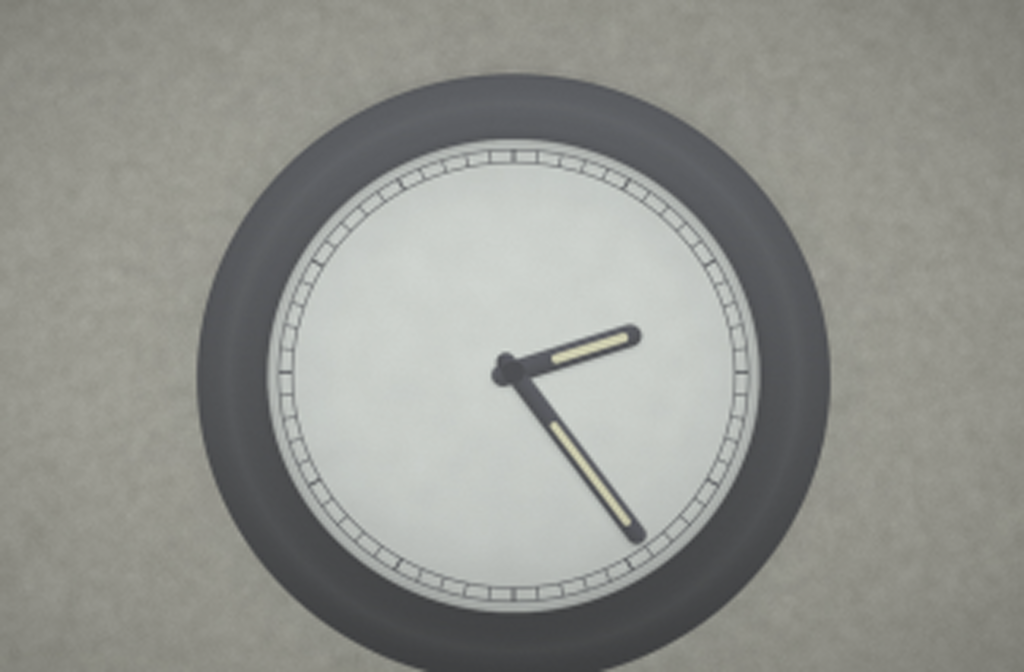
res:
2:24
